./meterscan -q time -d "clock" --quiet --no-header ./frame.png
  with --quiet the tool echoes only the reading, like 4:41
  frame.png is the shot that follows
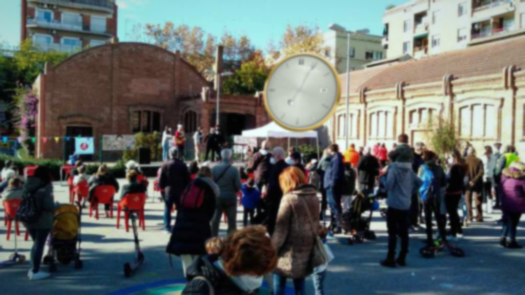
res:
7:04
